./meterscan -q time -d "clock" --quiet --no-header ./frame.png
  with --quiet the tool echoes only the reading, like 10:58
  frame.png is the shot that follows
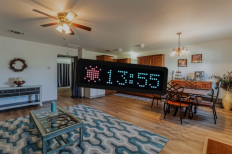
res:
13:55
